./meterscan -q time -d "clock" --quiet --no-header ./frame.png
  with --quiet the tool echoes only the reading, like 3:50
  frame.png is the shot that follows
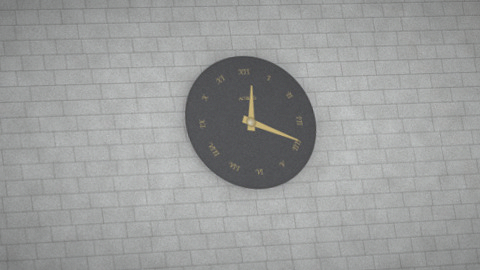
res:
12:19
